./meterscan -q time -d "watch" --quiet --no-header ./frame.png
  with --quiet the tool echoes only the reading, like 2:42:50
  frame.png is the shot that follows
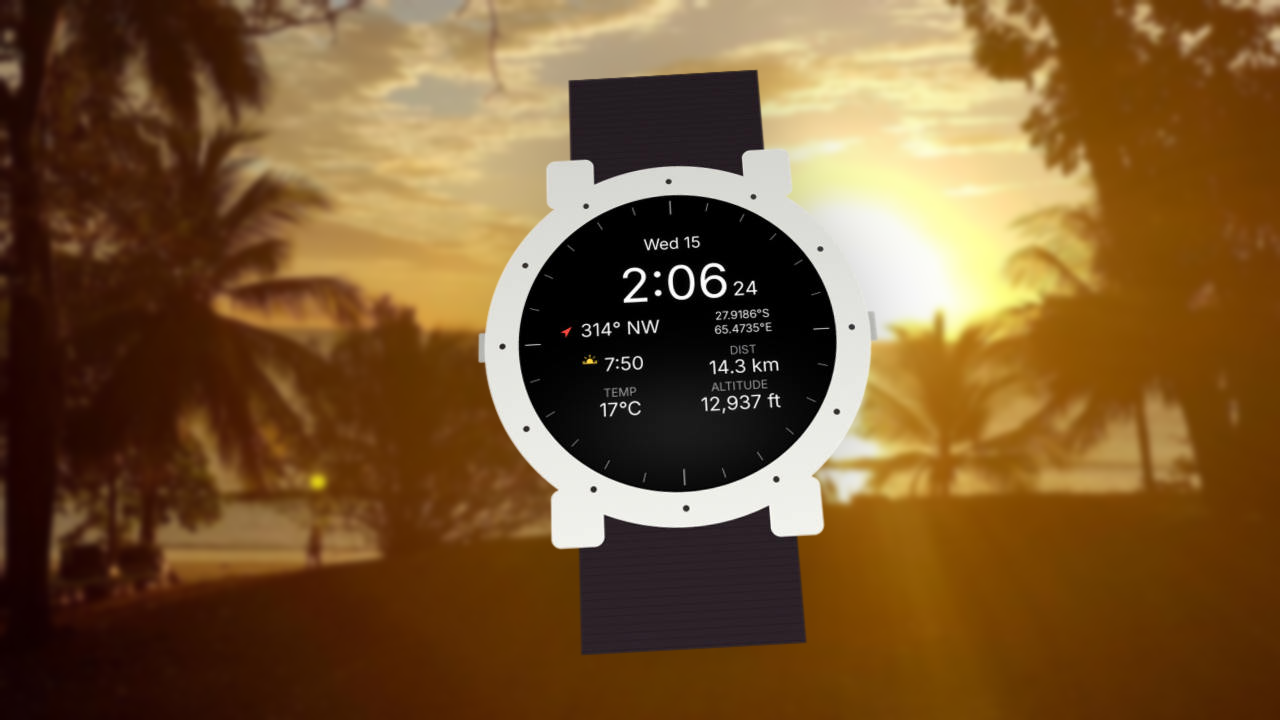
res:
2:06:24
